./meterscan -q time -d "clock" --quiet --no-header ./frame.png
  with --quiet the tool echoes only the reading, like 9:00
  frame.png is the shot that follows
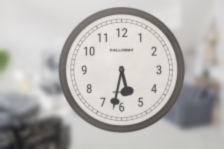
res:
5:32
